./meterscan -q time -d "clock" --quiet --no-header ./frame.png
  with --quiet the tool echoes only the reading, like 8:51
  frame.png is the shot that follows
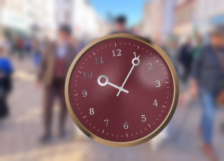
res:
10:06
